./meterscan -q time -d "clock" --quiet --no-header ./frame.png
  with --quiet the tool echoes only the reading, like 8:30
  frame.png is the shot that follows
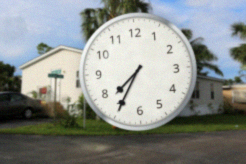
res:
7:35
